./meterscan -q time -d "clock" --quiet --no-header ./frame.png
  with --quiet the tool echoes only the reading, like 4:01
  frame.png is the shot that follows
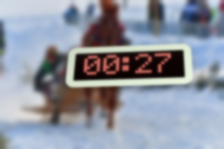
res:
0:27
